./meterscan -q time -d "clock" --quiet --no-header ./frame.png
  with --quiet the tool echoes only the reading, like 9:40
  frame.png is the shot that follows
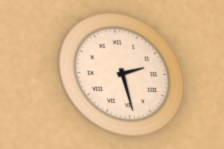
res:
2:29
